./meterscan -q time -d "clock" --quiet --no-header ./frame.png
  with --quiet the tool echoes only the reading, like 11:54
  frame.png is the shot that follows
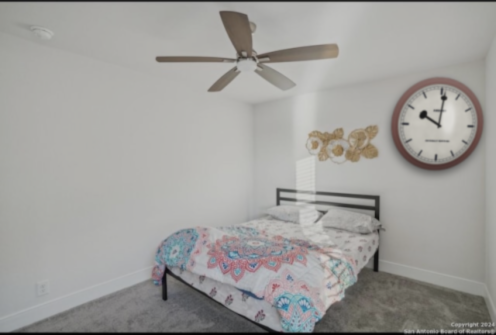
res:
10:01
